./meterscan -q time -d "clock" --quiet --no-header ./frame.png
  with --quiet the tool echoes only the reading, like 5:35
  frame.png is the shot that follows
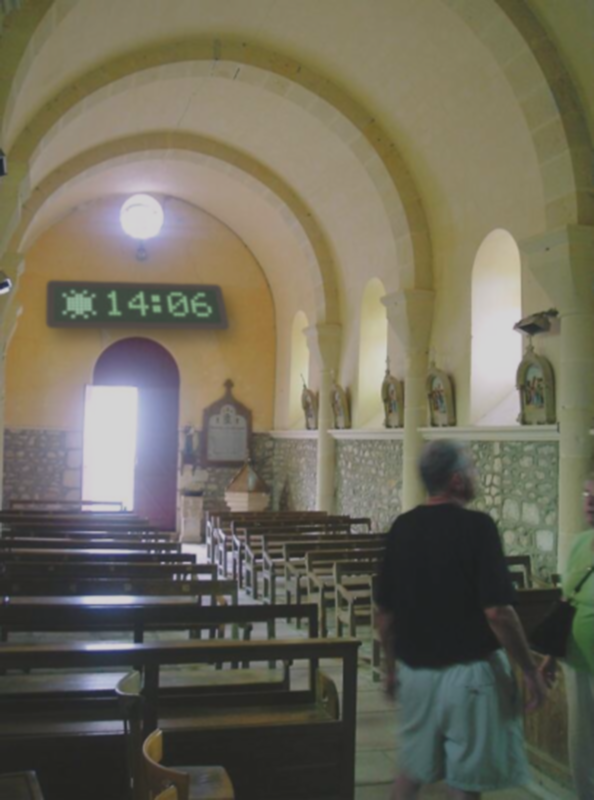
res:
14:06
